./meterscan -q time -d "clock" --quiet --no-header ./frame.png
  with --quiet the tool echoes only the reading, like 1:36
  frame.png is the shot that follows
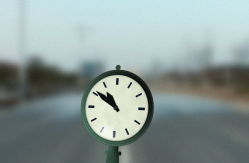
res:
10:51
